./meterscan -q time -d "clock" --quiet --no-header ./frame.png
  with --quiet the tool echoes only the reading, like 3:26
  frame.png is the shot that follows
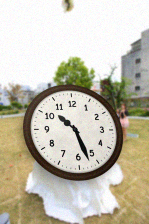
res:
10:27
